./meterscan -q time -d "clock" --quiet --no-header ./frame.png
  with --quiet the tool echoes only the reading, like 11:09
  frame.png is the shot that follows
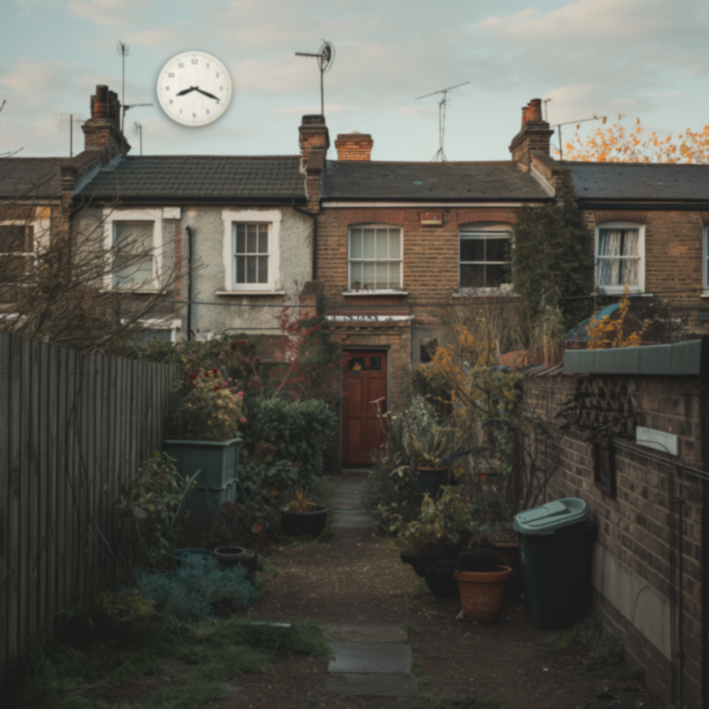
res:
8:19
